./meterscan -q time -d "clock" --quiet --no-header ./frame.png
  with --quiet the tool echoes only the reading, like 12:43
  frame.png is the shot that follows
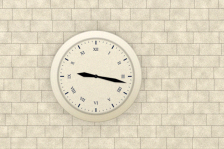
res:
9:17
